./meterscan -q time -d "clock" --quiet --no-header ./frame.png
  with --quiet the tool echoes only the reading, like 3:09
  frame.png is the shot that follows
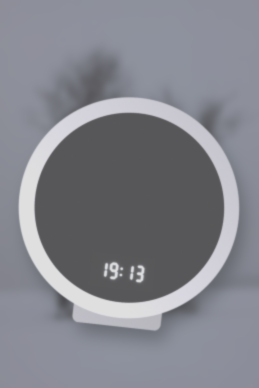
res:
19:13
